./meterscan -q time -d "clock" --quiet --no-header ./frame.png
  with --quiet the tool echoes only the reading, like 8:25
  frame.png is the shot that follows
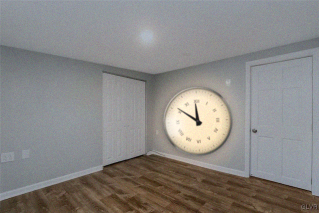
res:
11:51
